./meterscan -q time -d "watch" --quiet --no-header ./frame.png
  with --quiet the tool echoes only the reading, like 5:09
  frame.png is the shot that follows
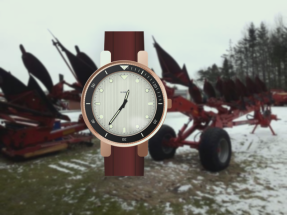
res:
12:36
